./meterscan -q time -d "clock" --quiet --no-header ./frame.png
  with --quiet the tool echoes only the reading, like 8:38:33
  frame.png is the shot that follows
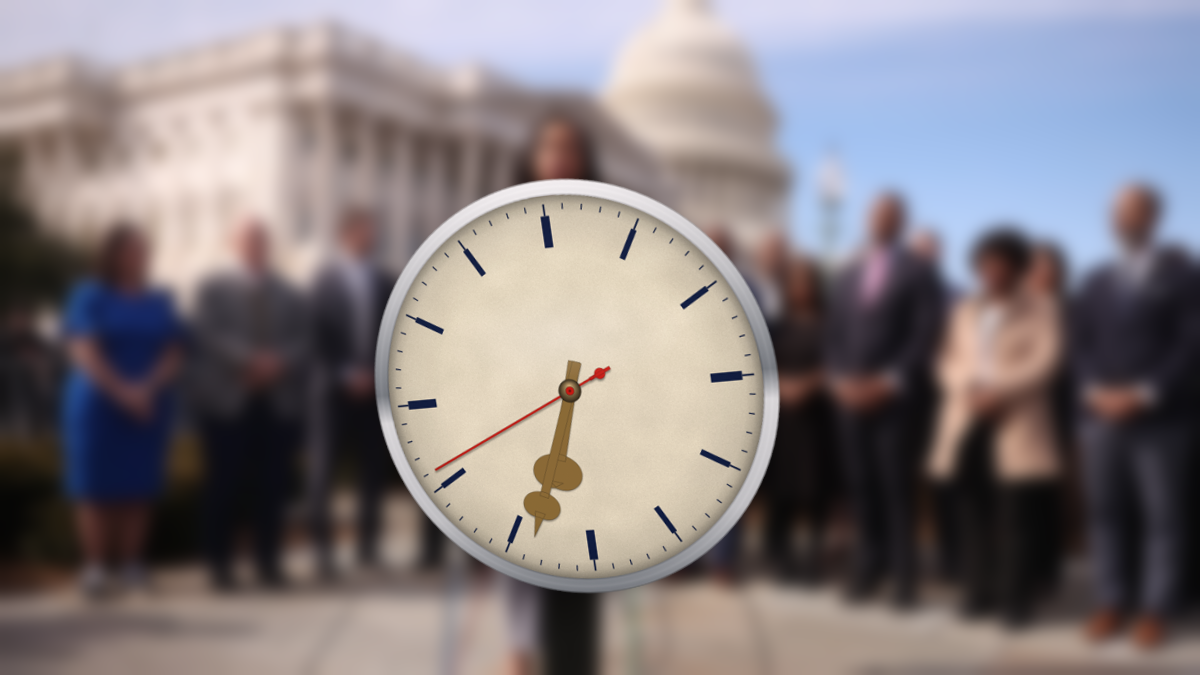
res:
6:33:41
